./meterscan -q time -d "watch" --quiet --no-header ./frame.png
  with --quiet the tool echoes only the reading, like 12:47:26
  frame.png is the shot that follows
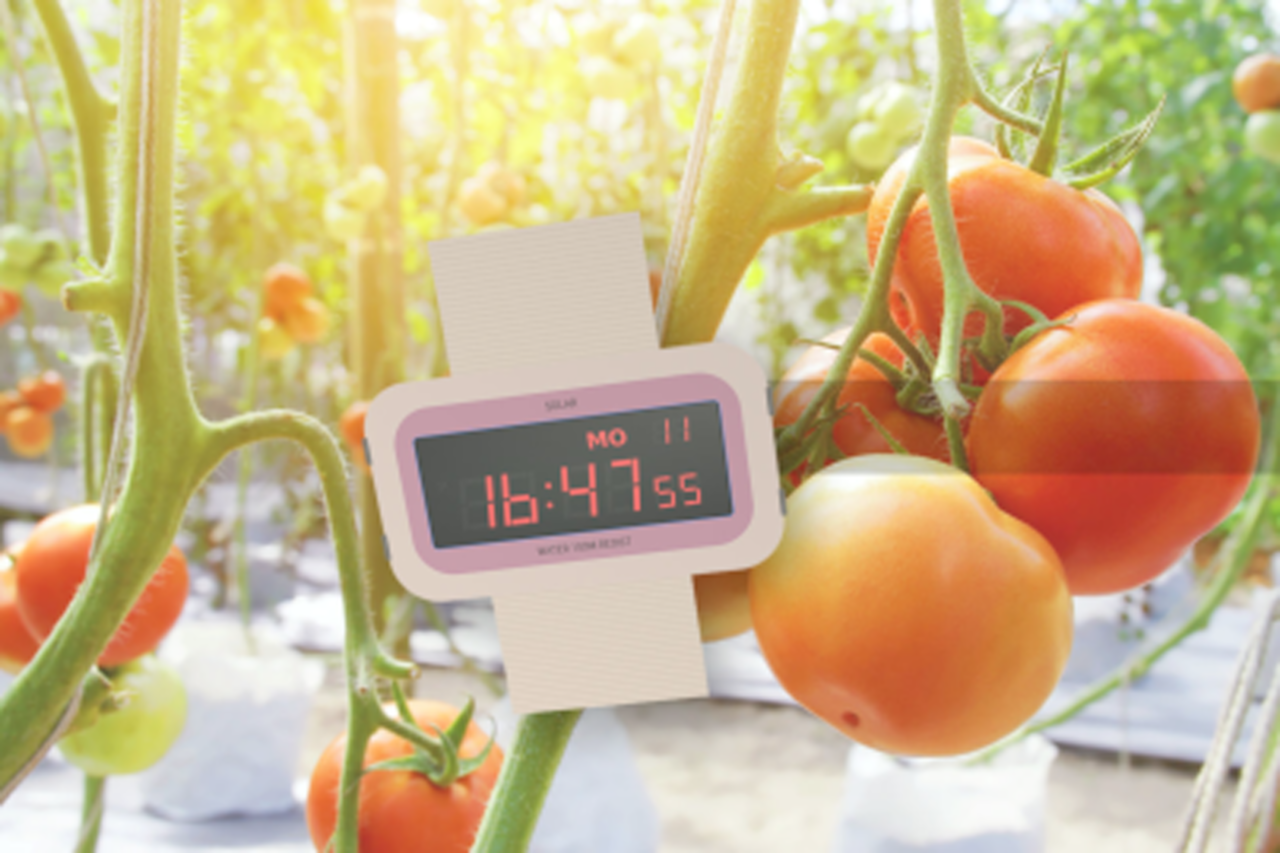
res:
16:47:55
